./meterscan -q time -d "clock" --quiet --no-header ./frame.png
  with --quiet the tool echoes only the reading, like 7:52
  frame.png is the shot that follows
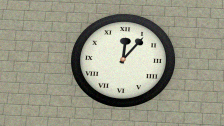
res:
12:06
